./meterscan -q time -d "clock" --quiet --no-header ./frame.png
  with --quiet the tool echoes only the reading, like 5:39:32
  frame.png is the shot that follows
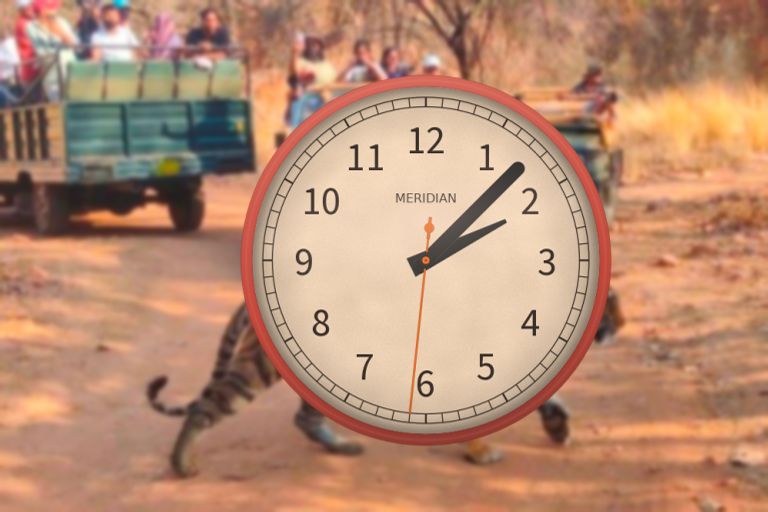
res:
2:07:31
